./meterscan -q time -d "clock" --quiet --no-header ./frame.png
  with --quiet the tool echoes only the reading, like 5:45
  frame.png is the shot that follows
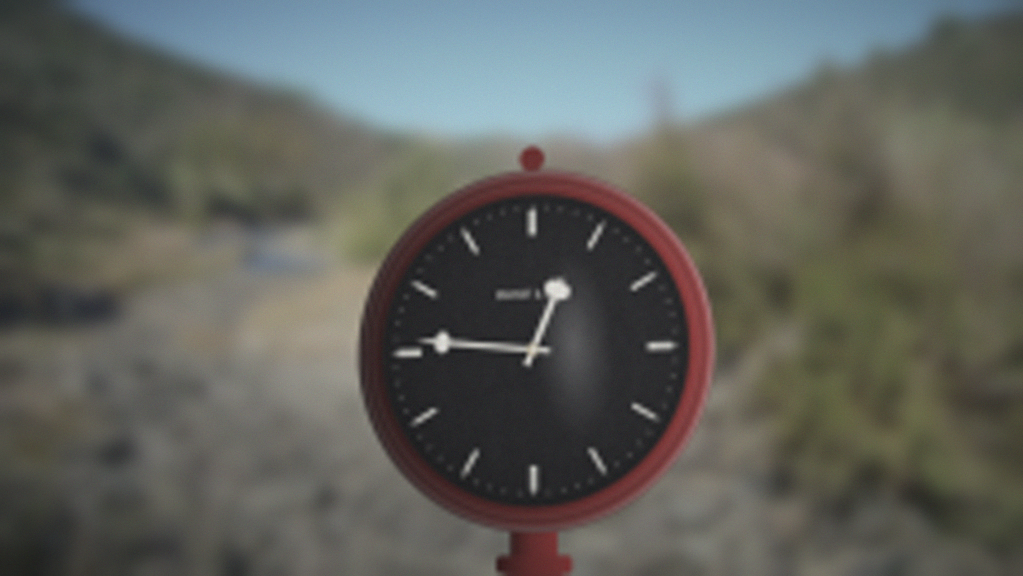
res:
12:46
